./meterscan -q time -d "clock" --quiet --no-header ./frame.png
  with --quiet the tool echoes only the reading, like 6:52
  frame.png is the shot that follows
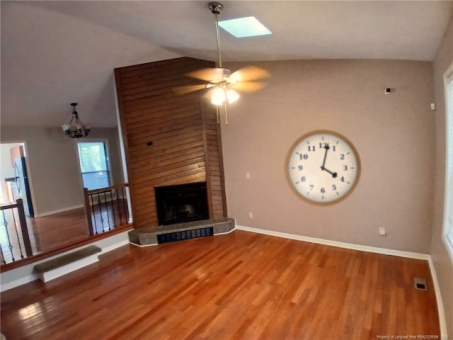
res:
4:02
